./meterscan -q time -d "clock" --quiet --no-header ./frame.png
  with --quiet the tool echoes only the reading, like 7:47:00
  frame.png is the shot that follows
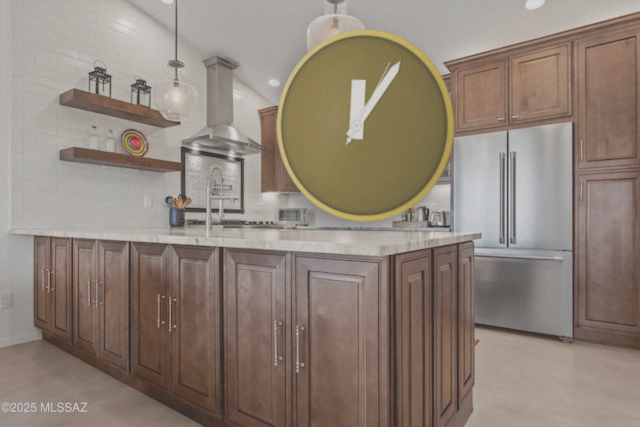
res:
12:06:05
